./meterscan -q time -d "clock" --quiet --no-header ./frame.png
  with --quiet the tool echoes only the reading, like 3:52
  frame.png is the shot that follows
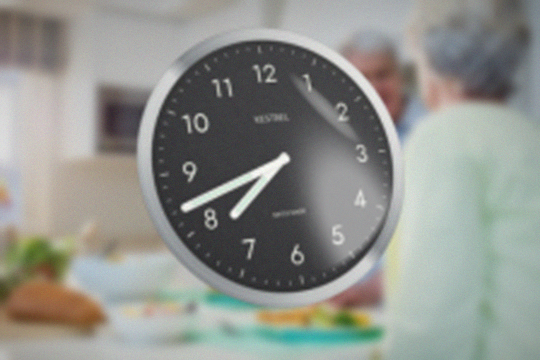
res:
7:42
